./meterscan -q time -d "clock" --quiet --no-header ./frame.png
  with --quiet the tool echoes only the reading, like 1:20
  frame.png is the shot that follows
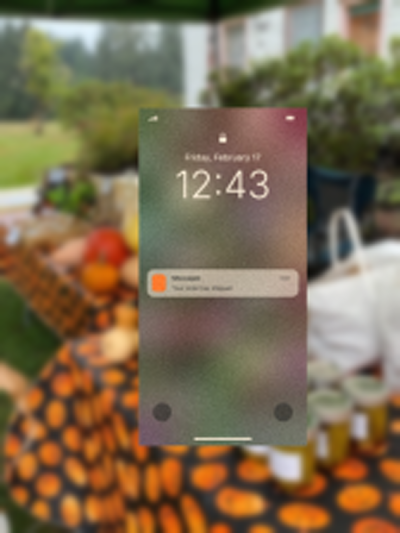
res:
12:43
